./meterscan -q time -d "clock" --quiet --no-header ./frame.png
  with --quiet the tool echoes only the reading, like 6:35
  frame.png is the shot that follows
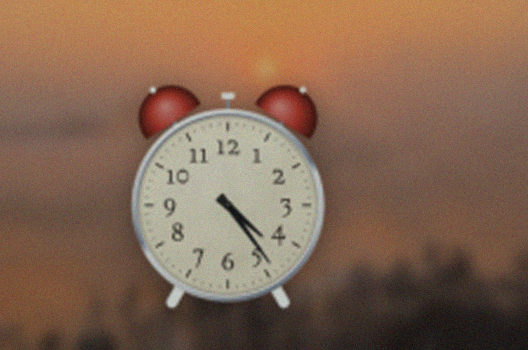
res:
4:24
